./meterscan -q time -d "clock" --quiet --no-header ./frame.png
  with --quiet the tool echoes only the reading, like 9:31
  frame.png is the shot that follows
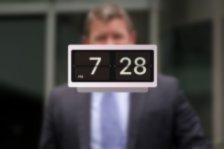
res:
7:28
